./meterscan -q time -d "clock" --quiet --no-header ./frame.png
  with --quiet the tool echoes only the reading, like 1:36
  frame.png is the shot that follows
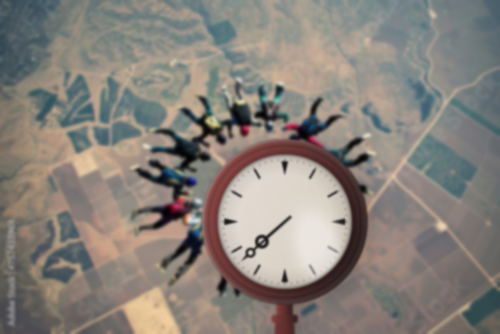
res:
7:38
